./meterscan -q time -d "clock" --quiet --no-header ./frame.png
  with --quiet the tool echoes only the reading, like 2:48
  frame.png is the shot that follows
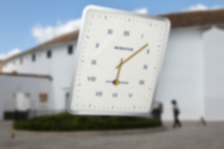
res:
6:08
